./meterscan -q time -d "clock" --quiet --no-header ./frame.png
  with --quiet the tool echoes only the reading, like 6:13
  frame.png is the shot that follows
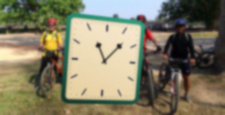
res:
11:07
